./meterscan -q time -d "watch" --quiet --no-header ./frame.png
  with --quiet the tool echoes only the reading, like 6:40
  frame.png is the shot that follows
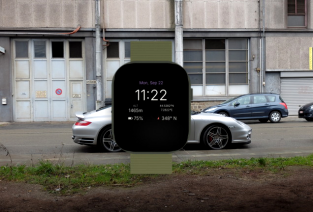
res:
11:22
